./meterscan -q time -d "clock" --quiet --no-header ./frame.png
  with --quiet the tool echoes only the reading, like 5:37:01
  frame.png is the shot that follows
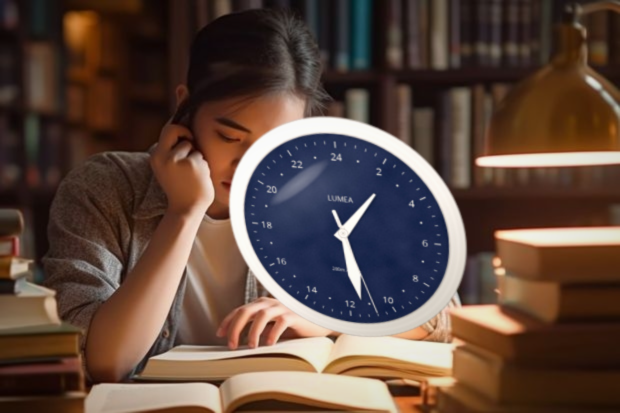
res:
2:28:27
